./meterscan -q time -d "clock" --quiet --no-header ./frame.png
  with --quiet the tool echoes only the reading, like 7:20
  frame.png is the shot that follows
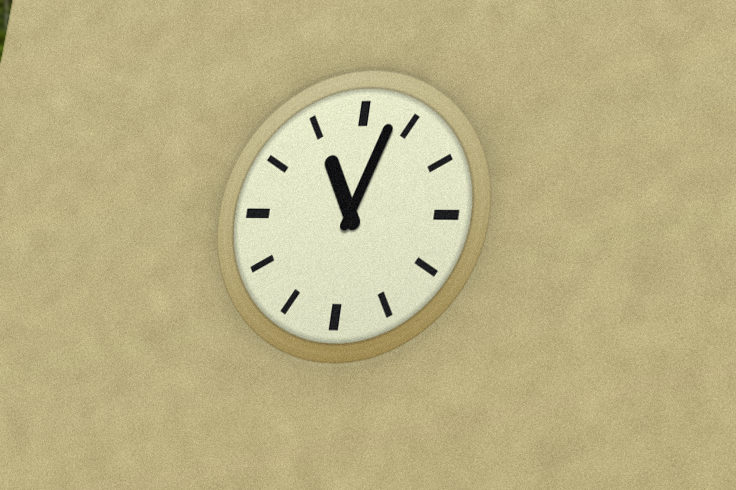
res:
11:03
